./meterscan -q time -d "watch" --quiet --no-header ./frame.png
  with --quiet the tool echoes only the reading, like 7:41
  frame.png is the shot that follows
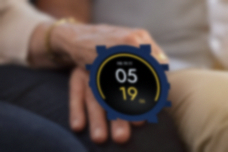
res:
5:19
